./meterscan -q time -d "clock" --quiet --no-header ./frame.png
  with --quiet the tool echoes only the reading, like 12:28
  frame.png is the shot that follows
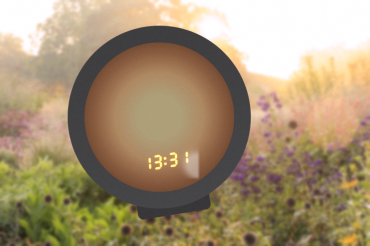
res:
13:31
